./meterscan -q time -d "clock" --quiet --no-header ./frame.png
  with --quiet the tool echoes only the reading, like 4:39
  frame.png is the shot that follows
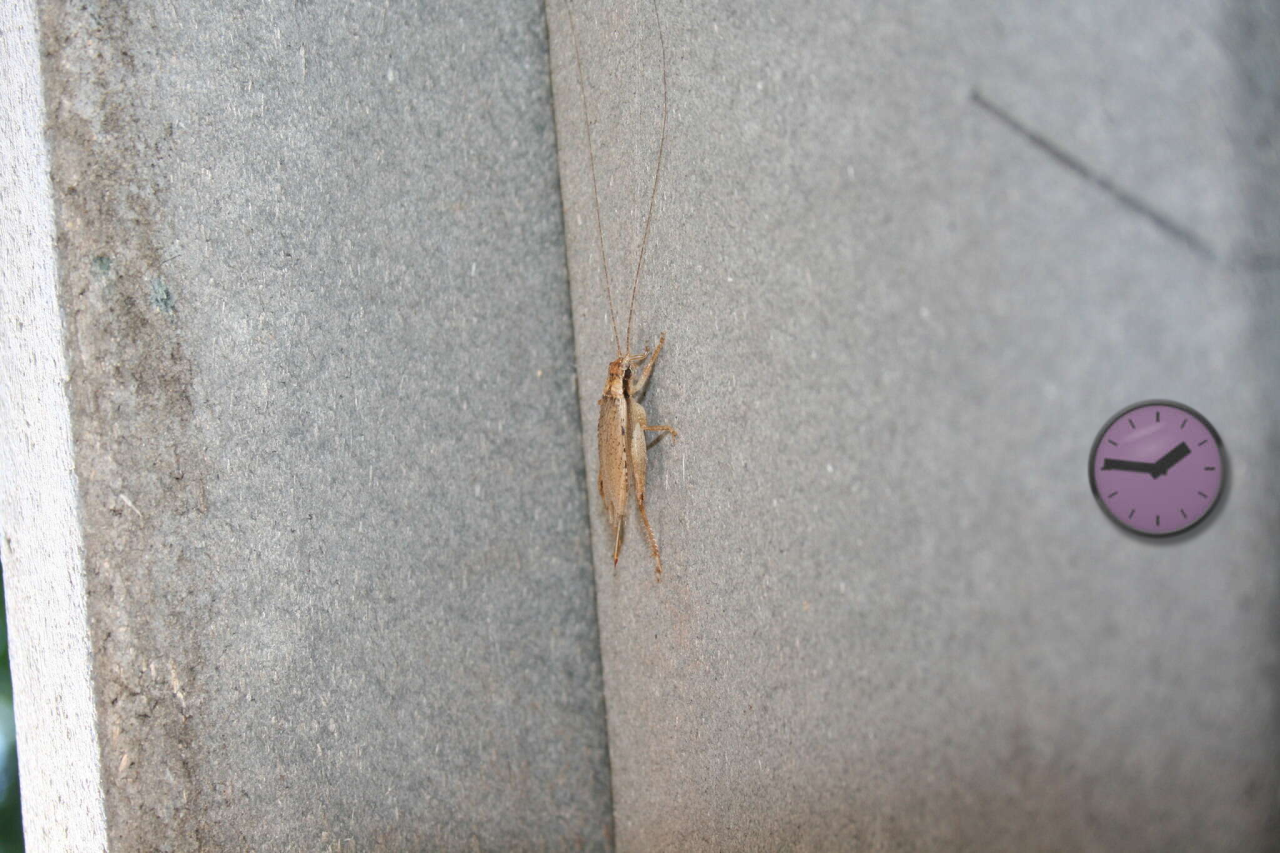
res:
1:46
